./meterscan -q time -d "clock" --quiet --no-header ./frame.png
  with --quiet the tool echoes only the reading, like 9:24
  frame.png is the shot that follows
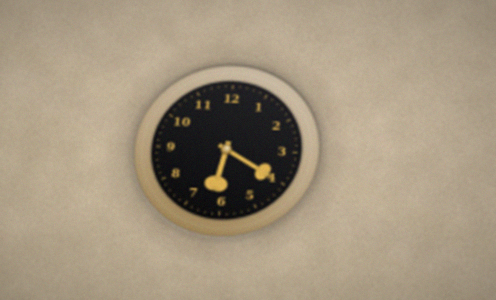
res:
6:20
